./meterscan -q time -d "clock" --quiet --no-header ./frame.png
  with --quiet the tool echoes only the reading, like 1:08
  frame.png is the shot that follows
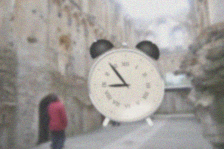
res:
8:54
